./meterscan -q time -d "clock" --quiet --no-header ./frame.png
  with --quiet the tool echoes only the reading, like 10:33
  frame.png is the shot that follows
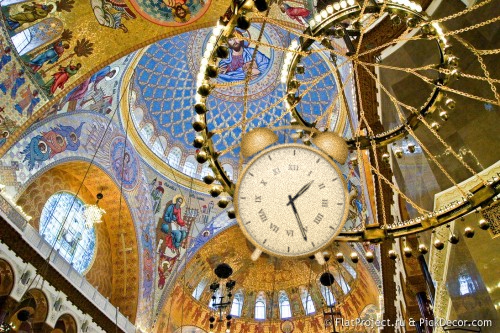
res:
1:26
